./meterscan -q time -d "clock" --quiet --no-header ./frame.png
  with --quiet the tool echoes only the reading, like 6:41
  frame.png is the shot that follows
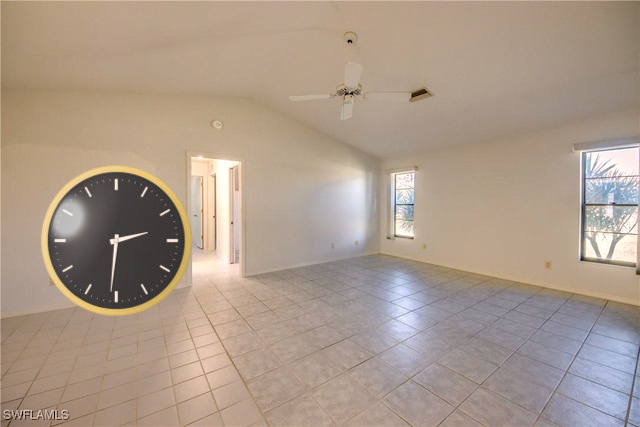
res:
2:31
